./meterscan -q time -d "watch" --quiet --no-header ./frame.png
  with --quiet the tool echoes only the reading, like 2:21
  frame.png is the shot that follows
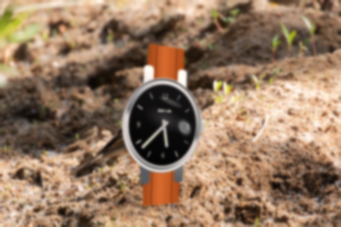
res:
5:38
